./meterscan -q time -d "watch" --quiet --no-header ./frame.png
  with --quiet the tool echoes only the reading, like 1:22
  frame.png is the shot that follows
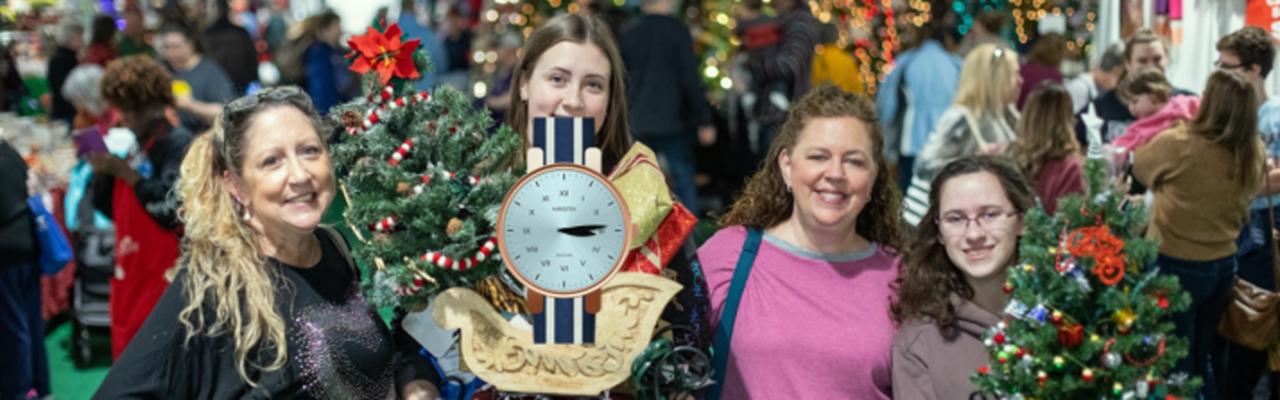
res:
3:14
